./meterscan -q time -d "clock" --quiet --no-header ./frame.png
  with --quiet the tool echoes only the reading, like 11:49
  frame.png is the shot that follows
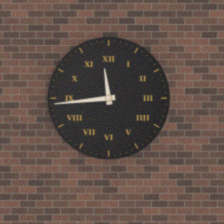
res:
11:44
